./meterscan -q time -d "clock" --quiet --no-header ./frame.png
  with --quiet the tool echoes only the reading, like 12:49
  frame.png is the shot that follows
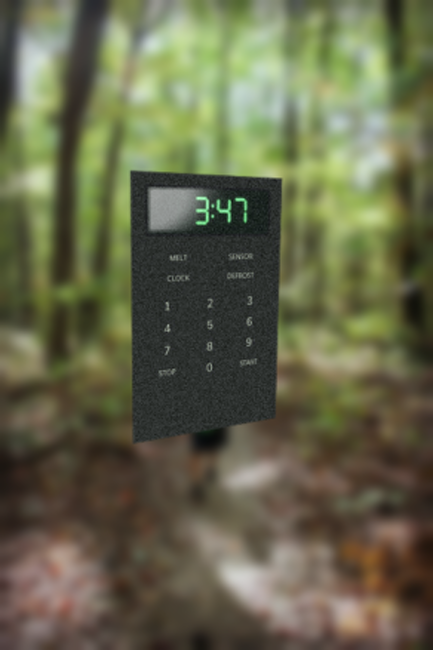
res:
3:47
